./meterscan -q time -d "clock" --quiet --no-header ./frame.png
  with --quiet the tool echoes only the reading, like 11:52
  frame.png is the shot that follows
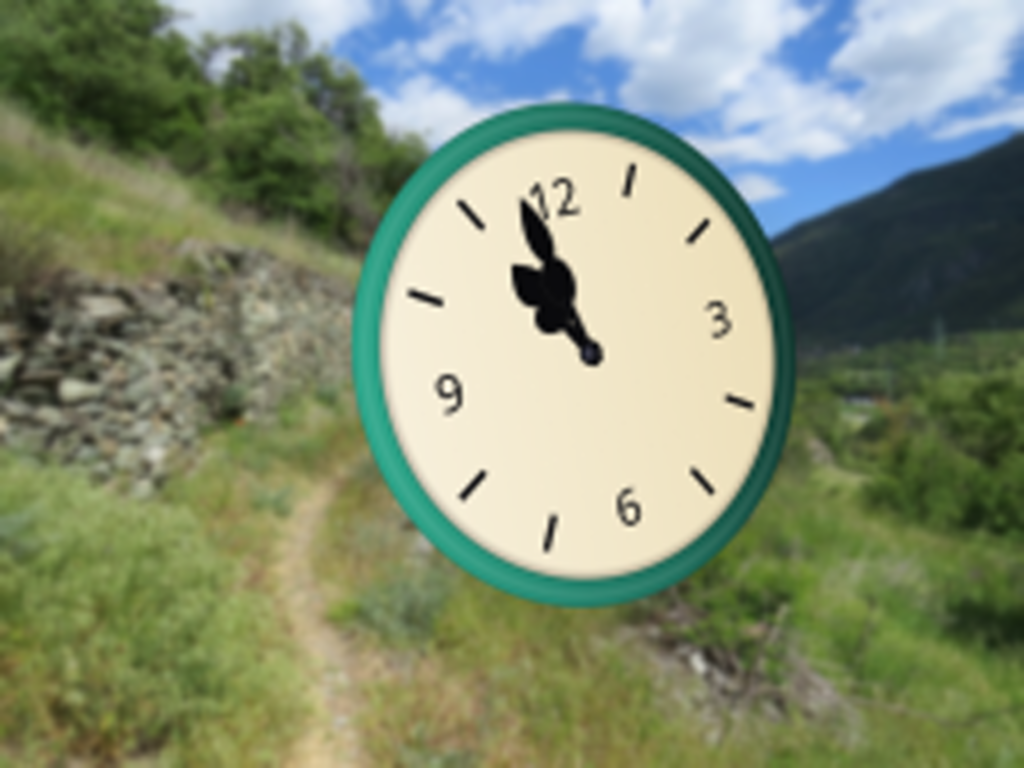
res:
10:58
